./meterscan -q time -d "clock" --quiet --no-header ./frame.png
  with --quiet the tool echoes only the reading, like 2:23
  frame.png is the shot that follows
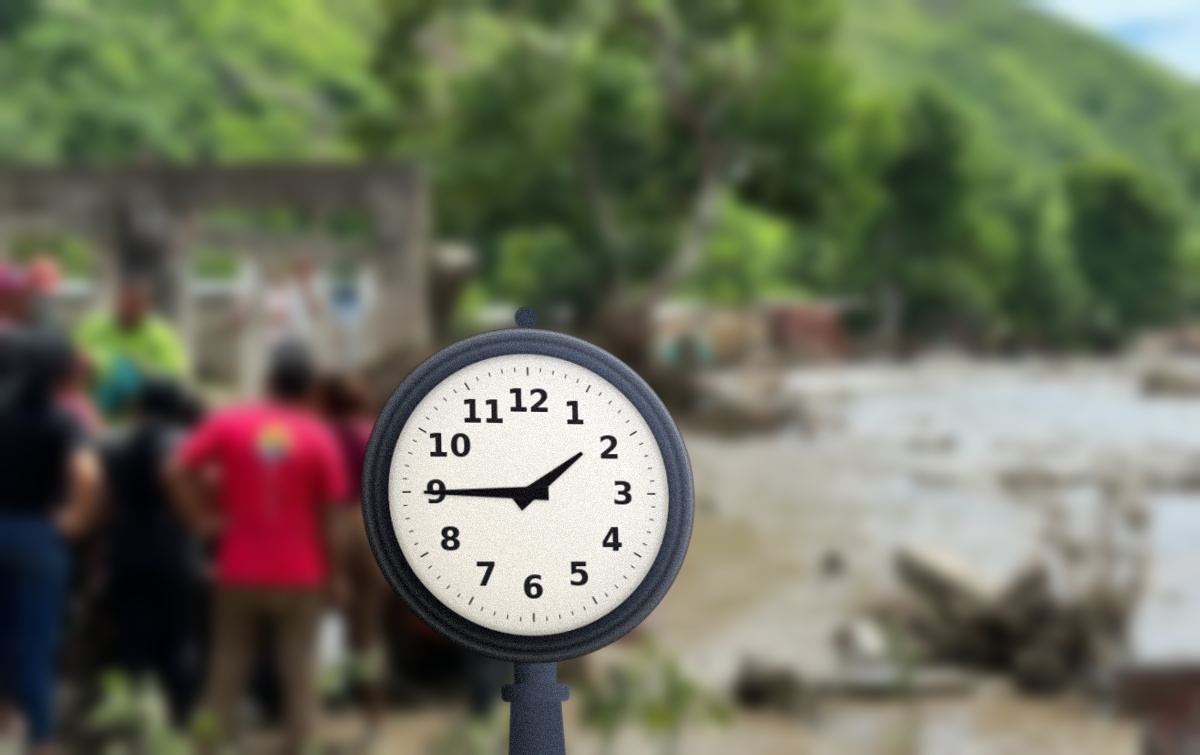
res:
1:45
